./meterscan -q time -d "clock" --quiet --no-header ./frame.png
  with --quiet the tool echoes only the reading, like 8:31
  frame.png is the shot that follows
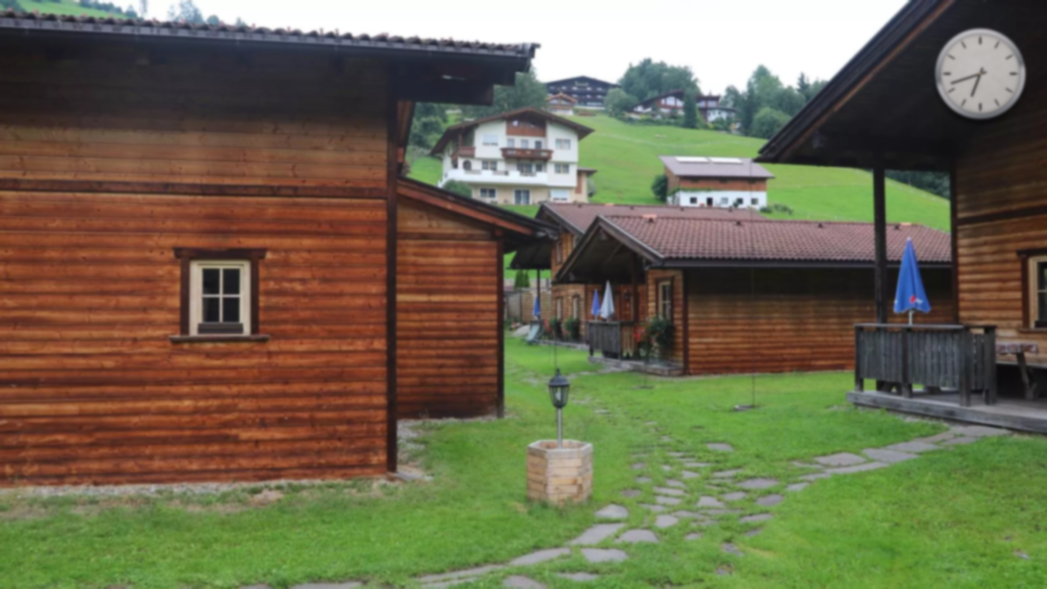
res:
6:42
